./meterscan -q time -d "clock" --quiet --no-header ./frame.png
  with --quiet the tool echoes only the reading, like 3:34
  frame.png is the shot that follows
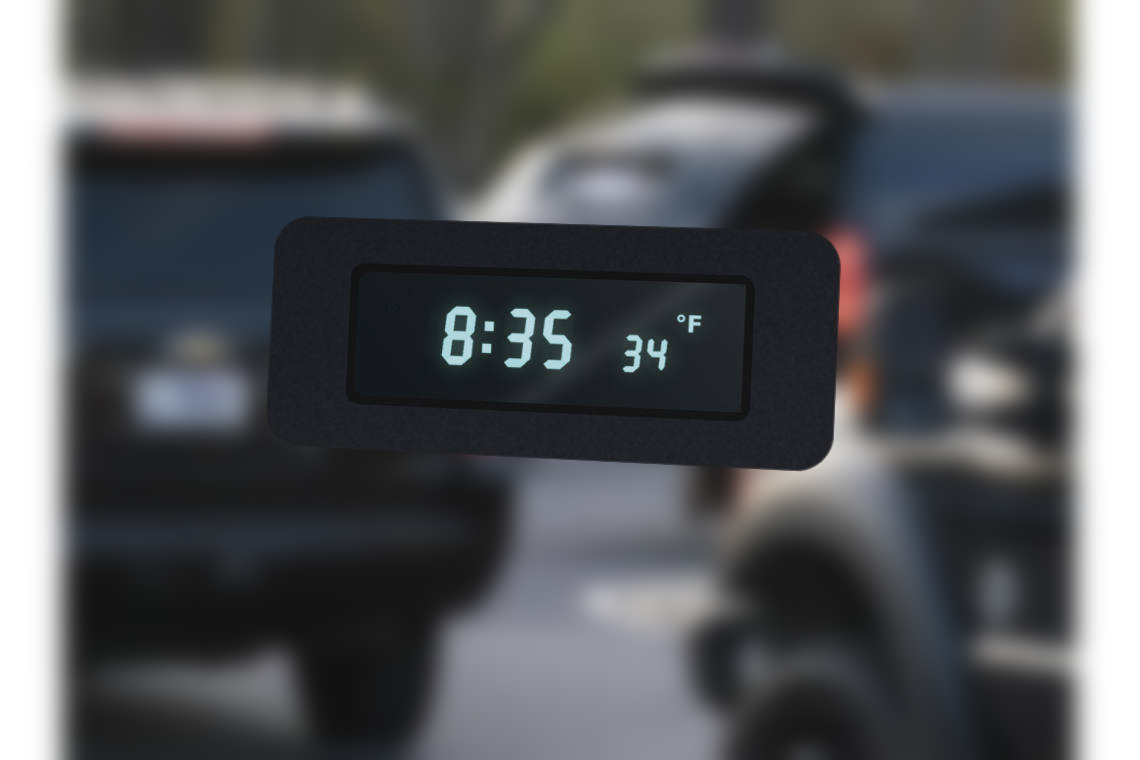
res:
8:35
